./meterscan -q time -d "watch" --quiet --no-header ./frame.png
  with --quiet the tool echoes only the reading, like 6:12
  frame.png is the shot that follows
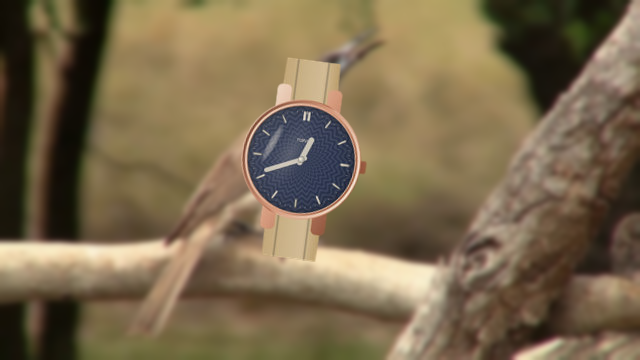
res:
12:41
